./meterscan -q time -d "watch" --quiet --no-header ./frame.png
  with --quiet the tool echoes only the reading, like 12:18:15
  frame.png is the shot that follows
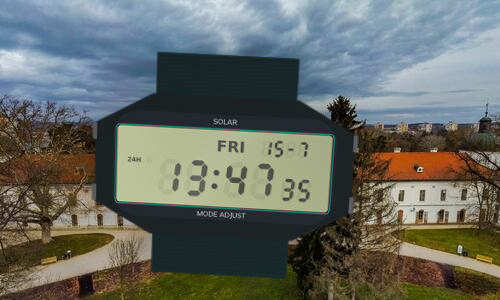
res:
13:47:35
